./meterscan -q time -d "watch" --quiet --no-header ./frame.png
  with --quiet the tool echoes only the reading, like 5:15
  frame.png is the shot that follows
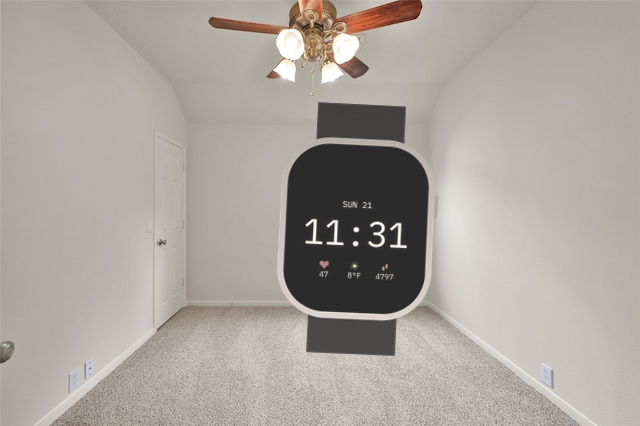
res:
11:31
